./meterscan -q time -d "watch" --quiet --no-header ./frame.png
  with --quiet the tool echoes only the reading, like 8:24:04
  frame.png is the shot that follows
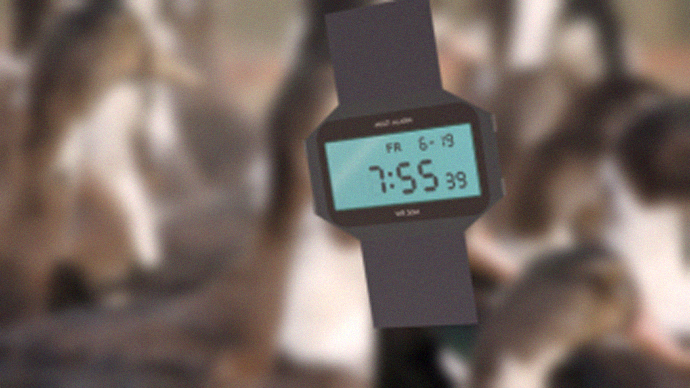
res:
7:55:39
